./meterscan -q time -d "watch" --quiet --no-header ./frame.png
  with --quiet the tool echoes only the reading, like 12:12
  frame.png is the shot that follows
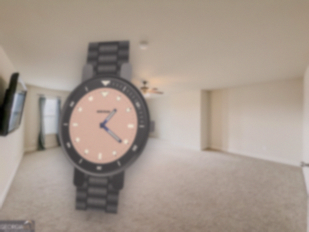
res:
1:21
